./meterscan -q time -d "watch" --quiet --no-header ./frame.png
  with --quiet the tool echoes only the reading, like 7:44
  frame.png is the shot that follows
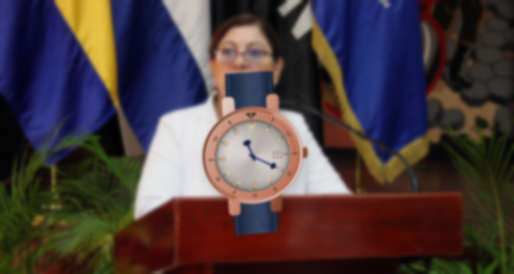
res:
11:20
